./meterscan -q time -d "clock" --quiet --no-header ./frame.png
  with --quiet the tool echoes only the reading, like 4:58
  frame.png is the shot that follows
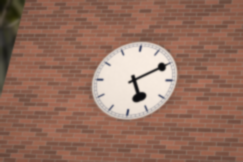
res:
5:10
